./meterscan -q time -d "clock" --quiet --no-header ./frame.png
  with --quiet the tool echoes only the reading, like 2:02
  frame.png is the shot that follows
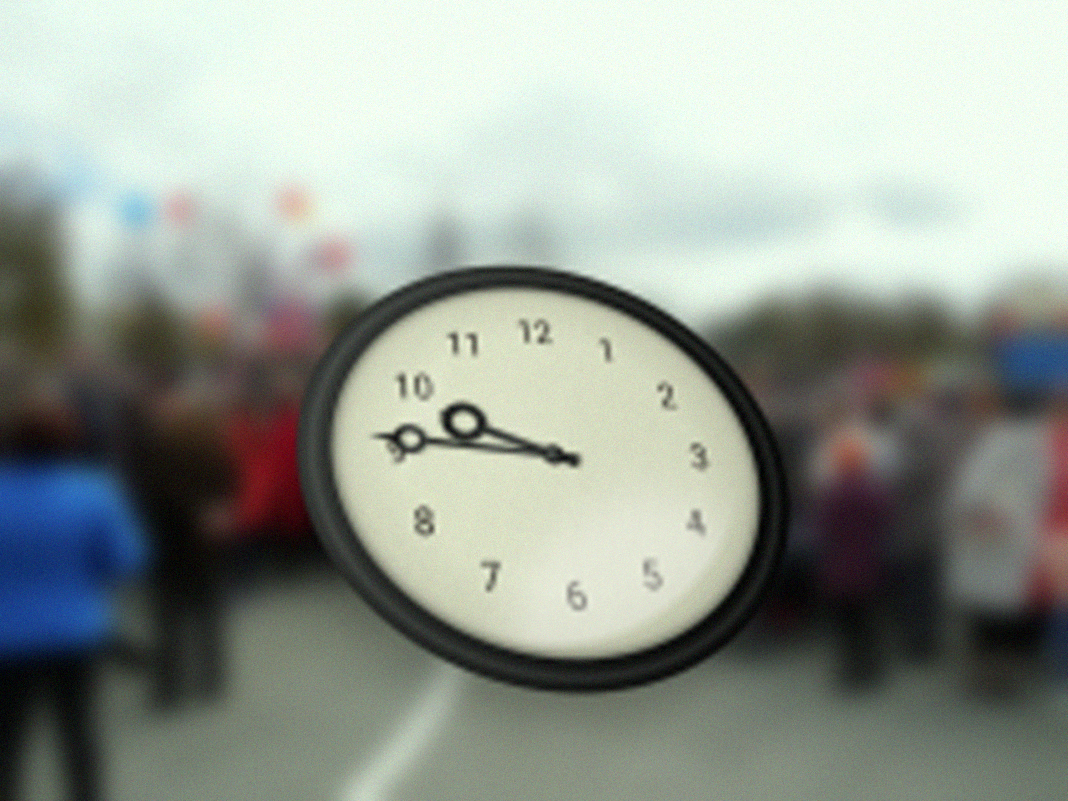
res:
9:46
